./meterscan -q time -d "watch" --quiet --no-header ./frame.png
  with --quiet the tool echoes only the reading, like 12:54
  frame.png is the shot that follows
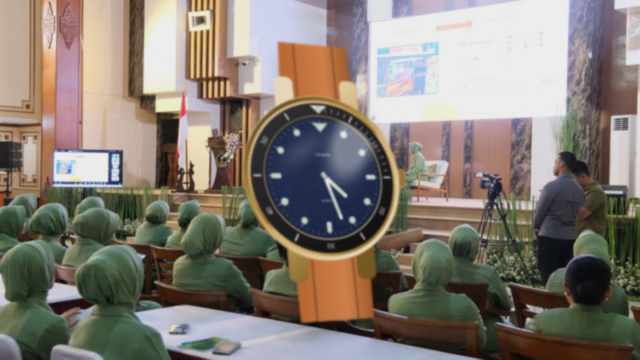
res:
4:27
